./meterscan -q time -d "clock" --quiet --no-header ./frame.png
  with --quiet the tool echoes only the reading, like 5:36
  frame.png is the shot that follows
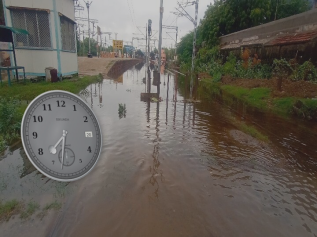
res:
7:32
